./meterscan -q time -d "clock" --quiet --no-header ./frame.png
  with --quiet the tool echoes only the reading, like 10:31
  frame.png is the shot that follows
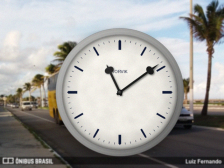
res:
11:09
